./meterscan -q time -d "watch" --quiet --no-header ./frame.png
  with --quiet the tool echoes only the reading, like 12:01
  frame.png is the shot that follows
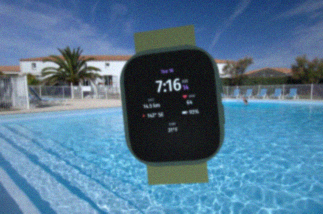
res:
7:16
